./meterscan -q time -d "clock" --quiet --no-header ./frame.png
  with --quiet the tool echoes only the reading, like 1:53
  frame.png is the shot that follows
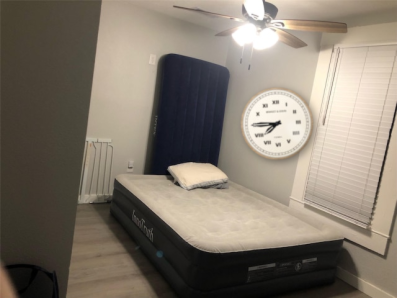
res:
7:45
